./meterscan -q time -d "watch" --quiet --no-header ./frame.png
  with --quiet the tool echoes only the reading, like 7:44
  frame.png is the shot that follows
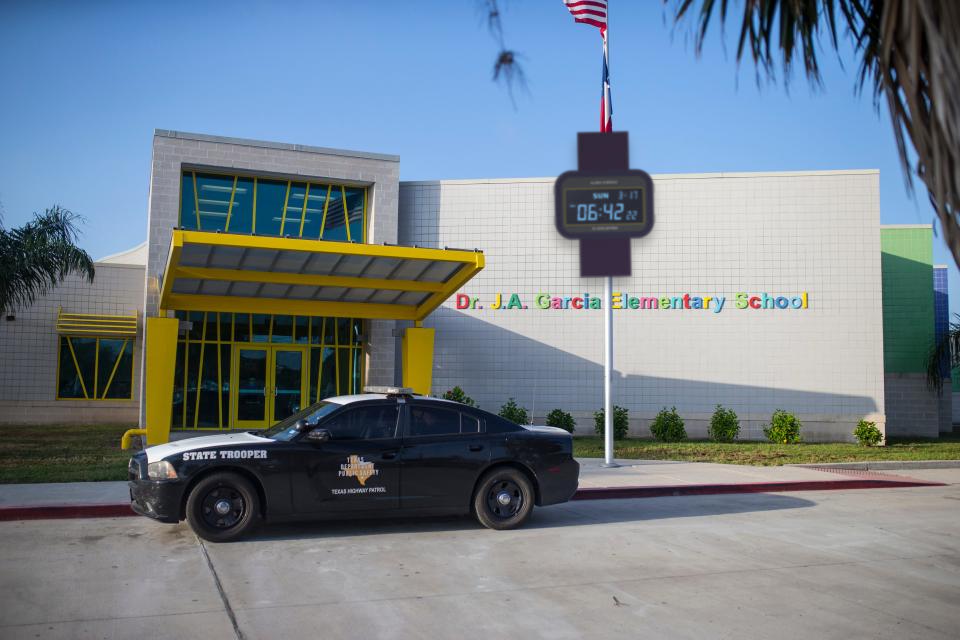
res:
6:42
